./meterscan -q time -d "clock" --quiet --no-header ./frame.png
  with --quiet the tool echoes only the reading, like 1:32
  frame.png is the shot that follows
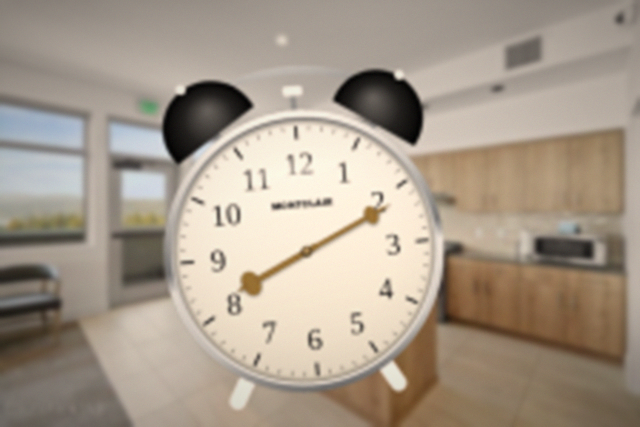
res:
8:11
